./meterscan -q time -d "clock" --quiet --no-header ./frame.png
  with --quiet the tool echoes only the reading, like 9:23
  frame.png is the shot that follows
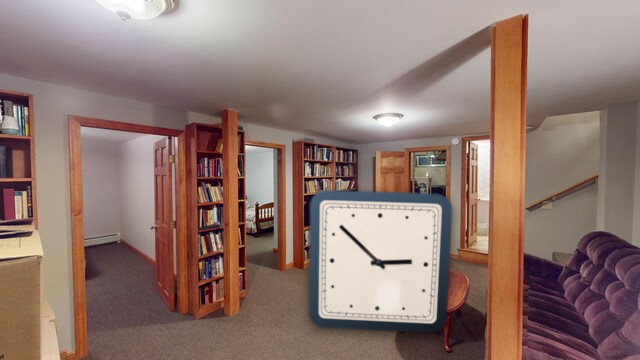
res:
2:52
